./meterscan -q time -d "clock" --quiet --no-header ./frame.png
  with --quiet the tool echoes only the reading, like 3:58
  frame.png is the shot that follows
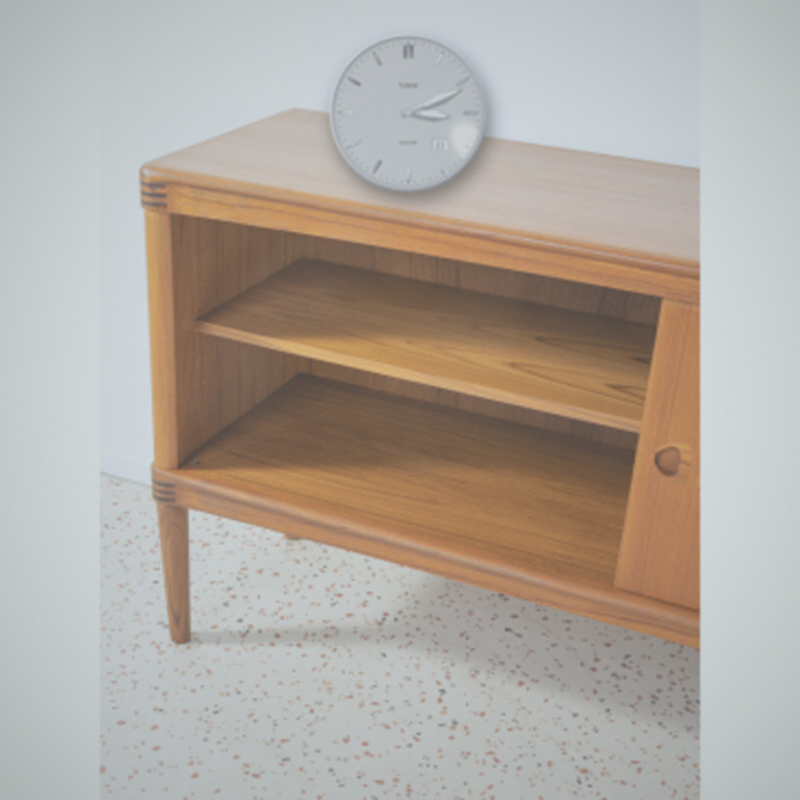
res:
3:11
